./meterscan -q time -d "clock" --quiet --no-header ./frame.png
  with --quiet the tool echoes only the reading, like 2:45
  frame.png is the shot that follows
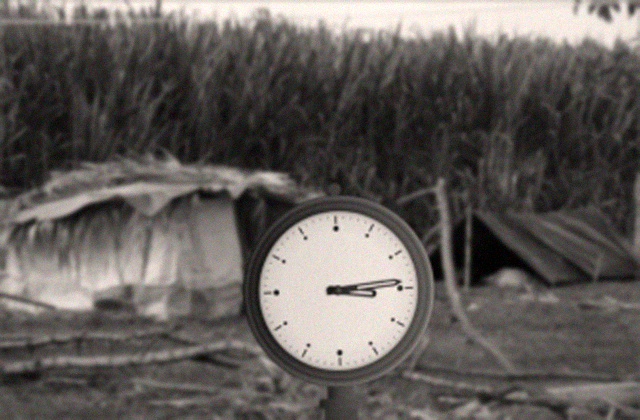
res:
3:14
